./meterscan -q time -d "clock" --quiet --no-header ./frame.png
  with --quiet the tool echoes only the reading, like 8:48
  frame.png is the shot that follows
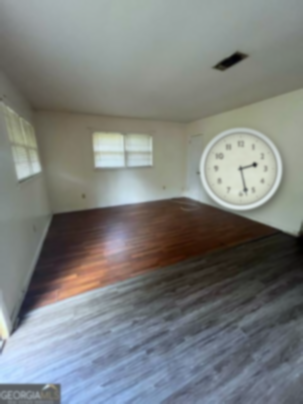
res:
2:28
